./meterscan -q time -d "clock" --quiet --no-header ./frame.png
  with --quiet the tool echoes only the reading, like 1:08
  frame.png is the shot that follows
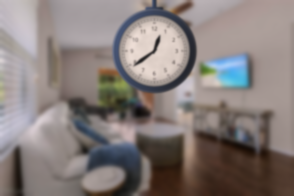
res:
12:39
